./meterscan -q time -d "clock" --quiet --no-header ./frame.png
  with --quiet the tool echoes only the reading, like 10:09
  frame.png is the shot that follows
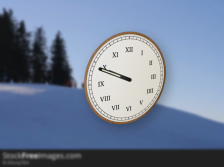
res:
9:49
